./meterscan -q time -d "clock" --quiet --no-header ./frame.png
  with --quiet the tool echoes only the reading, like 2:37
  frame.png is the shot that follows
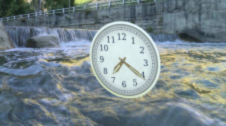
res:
7:21
